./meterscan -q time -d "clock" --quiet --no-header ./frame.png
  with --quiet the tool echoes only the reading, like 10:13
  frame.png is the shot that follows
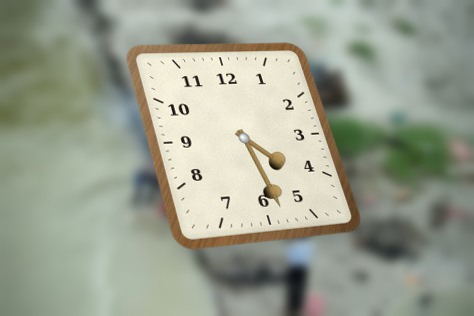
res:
4:28
